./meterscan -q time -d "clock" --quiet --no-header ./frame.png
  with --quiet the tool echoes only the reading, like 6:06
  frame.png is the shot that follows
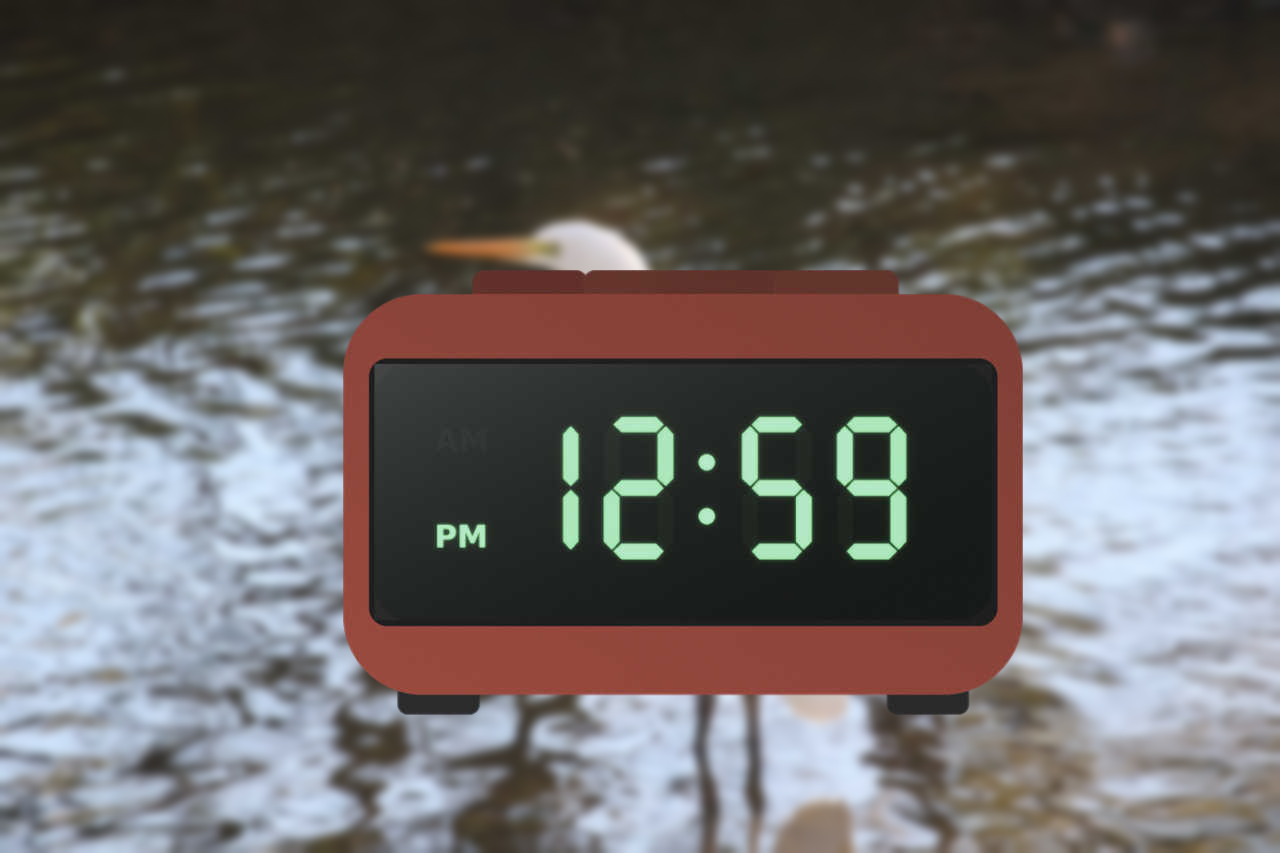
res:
12:59
